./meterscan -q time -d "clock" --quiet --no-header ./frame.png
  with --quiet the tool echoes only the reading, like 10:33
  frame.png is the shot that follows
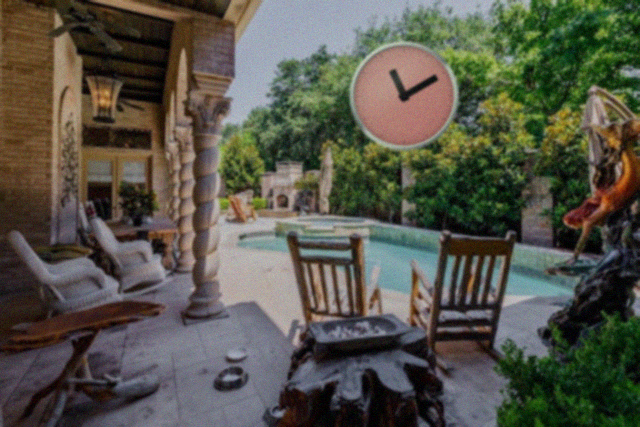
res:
11:10
